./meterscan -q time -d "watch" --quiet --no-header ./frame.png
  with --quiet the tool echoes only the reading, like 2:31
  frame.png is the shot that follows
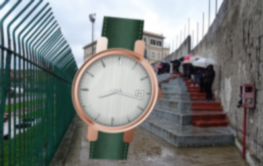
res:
8:17
